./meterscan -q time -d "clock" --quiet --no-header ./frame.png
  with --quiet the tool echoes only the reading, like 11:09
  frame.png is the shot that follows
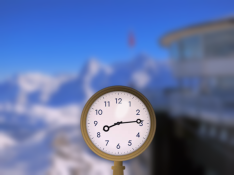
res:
8:14
